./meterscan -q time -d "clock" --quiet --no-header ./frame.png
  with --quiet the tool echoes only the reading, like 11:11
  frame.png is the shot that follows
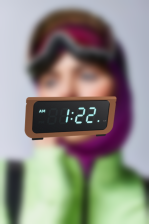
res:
1:22
